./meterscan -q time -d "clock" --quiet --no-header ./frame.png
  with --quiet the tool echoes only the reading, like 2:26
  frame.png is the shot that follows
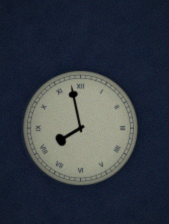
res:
7:58
